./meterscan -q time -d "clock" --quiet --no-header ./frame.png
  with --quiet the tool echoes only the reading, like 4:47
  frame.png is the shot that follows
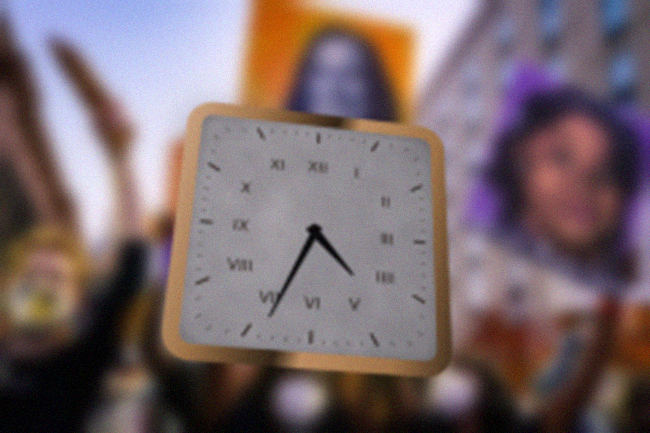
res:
4:34
